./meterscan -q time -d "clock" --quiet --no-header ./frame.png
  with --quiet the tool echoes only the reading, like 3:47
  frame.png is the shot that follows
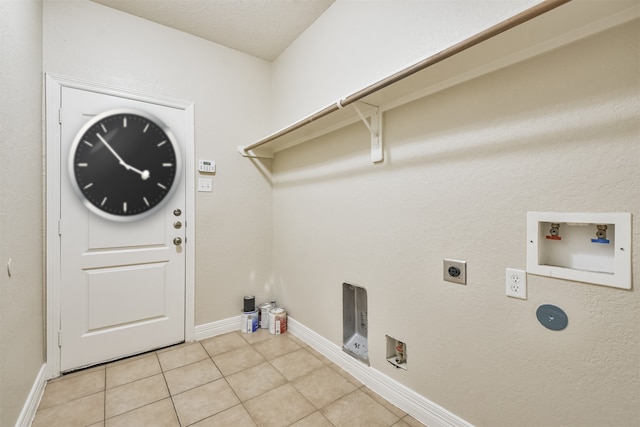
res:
3:53
